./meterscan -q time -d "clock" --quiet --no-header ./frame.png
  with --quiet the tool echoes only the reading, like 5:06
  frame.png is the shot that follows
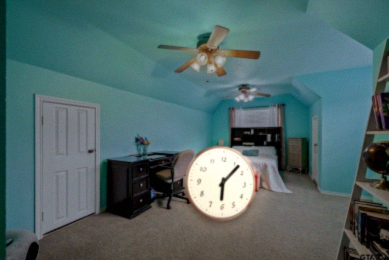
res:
6:07
